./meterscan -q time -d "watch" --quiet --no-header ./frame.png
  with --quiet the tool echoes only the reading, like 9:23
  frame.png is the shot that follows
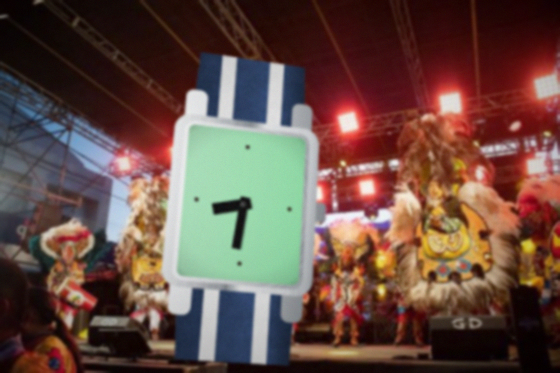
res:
8:31
